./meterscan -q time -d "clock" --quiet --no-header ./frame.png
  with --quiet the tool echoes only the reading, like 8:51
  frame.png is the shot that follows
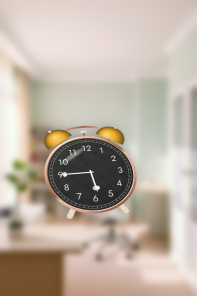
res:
5:45
